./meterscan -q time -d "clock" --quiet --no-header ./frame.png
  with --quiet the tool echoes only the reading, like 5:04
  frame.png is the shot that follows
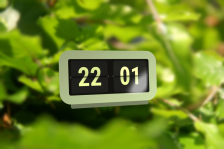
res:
22:01
